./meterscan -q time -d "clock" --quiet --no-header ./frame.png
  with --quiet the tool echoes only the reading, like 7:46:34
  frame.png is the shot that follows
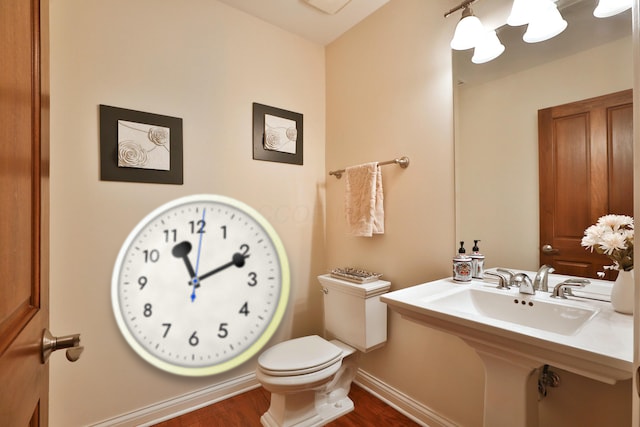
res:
11:11:01
